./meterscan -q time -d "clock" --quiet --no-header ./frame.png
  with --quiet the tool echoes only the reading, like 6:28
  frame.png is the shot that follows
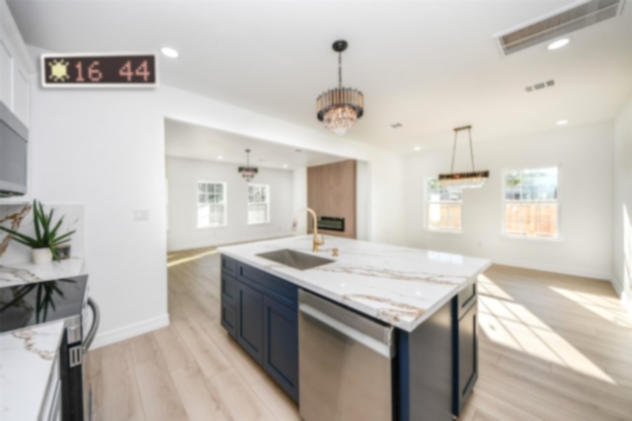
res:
16:44
